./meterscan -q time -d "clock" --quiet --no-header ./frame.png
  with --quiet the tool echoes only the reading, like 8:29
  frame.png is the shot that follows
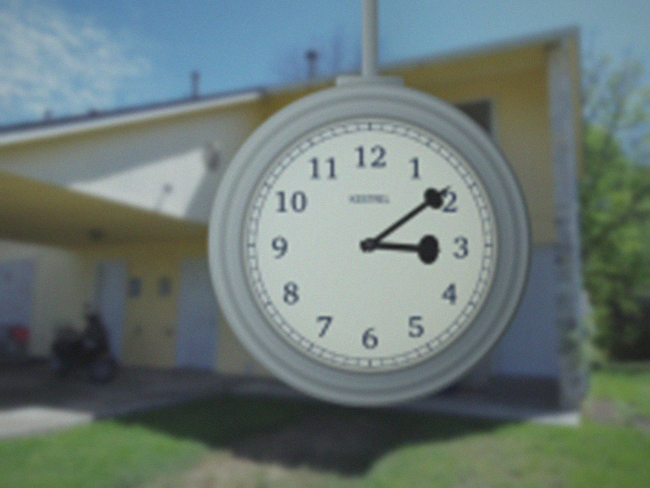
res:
3:09
